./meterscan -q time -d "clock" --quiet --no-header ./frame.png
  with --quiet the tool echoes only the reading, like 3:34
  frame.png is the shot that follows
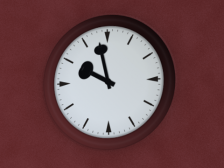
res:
9:58
